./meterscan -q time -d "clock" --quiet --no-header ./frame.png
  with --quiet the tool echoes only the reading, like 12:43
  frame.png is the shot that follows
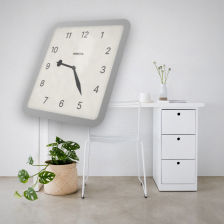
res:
9:24
